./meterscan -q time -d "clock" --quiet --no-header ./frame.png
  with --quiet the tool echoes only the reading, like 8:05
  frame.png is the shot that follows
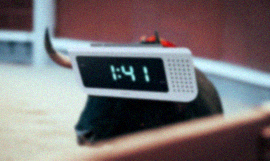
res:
1:41
